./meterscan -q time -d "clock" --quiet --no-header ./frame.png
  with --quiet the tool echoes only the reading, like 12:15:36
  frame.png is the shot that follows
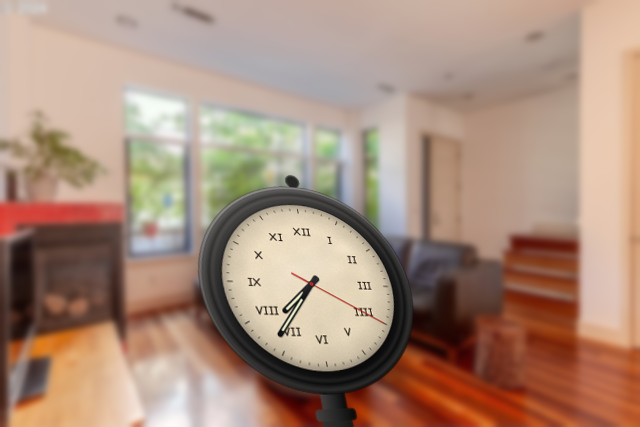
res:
7:36:20
